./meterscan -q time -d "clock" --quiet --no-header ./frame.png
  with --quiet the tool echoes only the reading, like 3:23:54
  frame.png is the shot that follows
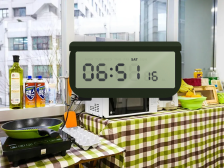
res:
6:51:16
